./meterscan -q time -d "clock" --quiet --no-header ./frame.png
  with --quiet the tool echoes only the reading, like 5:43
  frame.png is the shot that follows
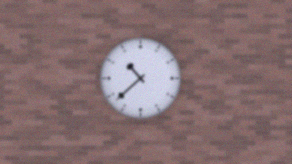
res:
10:38
